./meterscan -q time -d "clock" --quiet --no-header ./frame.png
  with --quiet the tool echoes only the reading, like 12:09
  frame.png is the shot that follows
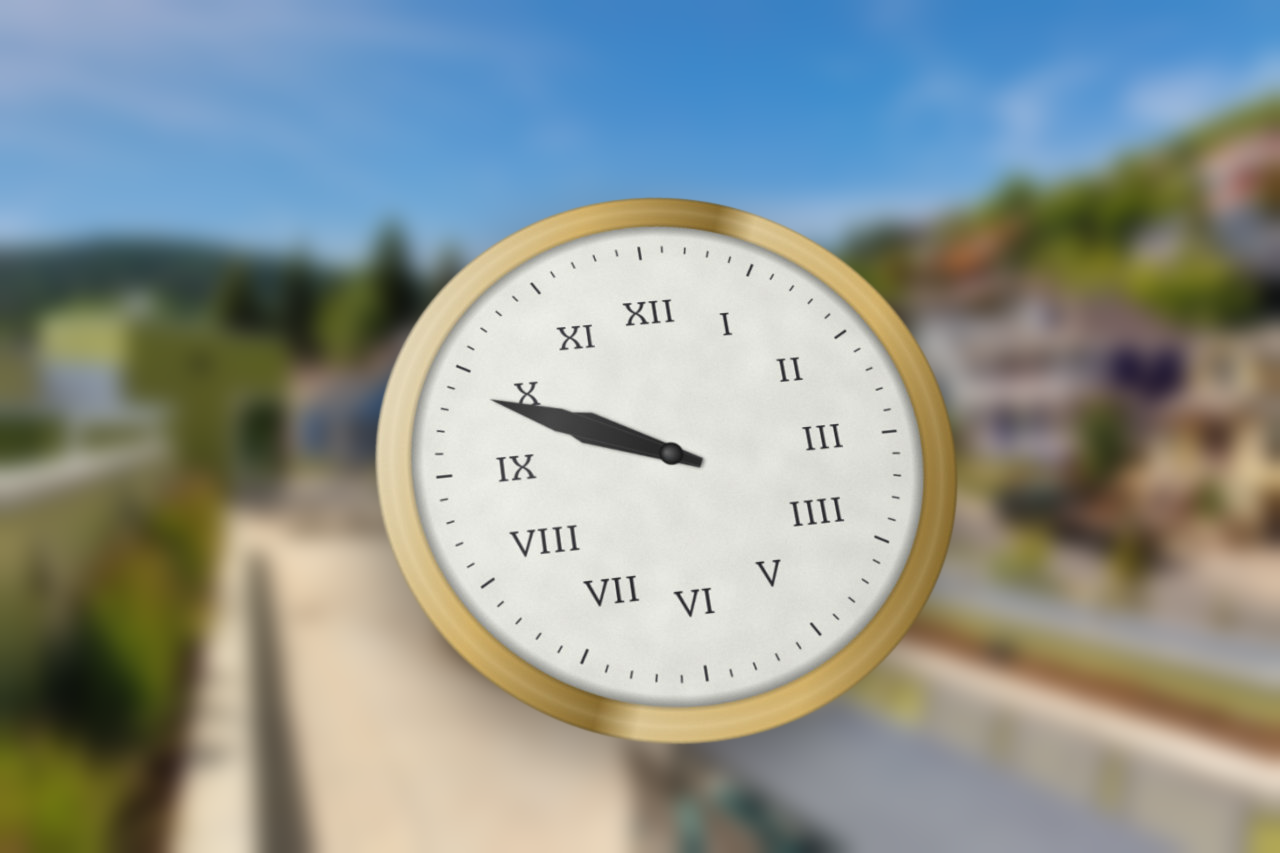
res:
9:49
